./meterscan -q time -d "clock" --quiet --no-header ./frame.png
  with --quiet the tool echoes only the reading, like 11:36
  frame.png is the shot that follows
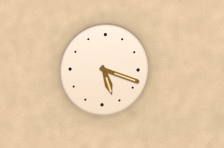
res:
5:18
